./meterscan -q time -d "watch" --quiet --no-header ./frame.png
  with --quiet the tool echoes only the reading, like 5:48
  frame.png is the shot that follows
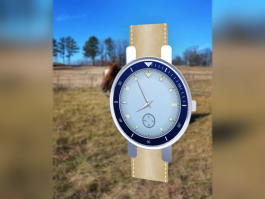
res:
7:55
